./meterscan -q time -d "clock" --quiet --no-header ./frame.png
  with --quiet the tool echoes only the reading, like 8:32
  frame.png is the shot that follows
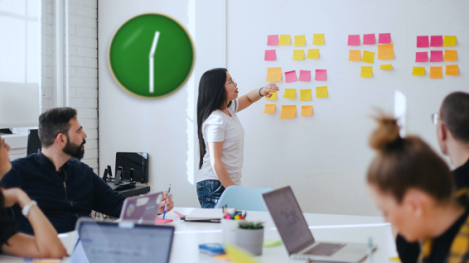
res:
12:30
